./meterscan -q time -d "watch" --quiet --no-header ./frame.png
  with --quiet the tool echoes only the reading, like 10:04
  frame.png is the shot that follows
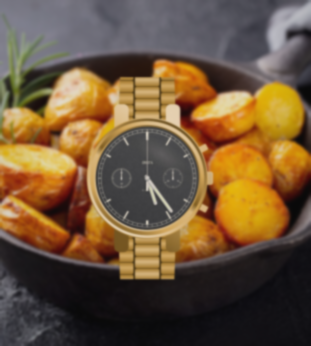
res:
5:24
